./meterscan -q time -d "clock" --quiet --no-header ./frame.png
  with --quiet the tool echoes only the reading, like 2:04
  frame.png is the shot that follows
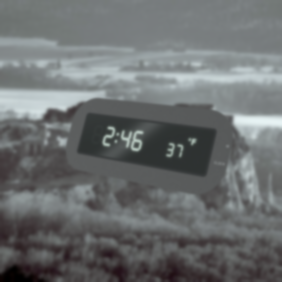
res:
2:46
